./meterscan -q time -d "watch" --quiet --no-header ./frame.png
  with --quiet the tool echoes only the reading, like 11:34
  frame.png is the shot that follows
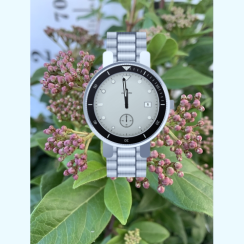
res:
11:59
